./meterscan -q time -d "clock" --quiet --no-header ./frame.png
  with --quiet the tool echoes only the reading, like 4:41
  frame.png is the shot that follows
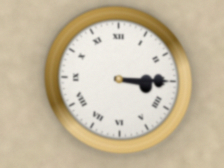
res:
3:15
